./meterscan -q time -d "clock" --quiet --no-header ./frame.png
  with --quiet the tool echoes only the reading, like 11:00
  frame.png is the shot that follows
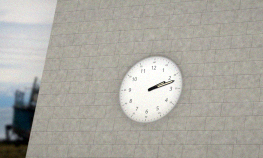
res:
2:12
